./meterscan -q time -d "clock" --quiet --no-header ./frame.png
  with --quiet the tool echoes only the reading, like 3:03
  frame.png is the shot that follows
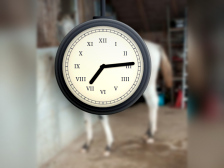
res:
7:14
